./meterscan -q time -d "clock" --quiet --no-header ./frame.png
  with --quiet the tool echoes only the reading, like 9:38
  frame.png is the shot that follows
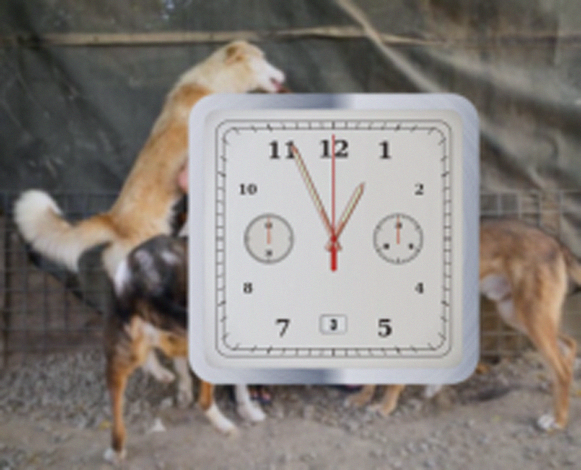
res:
12:56
